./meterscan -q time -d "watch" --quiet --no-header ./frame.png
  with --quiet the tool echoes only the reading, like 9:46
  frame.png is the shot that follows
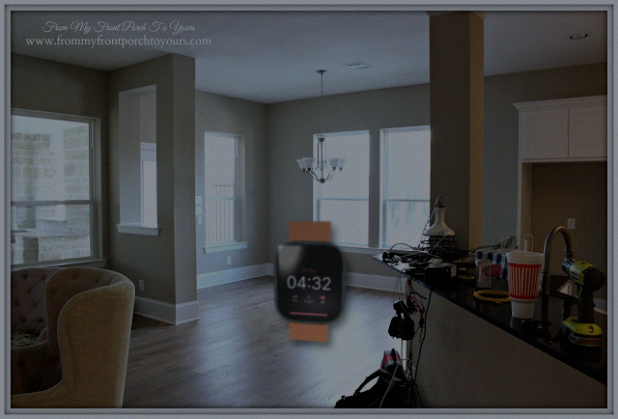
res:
4:32
